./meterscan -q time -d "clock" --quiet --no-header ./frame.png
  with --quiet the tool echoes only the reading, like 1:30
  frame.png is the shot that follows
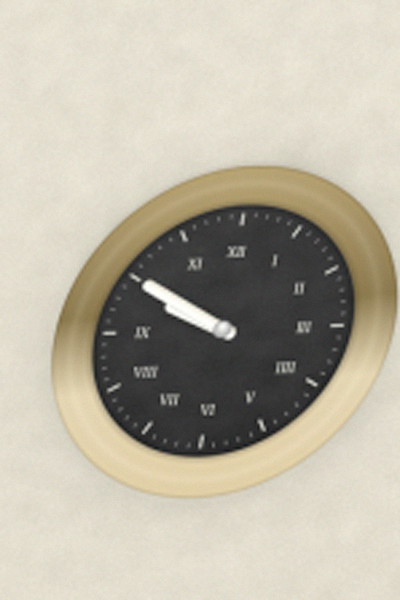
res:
9:50
